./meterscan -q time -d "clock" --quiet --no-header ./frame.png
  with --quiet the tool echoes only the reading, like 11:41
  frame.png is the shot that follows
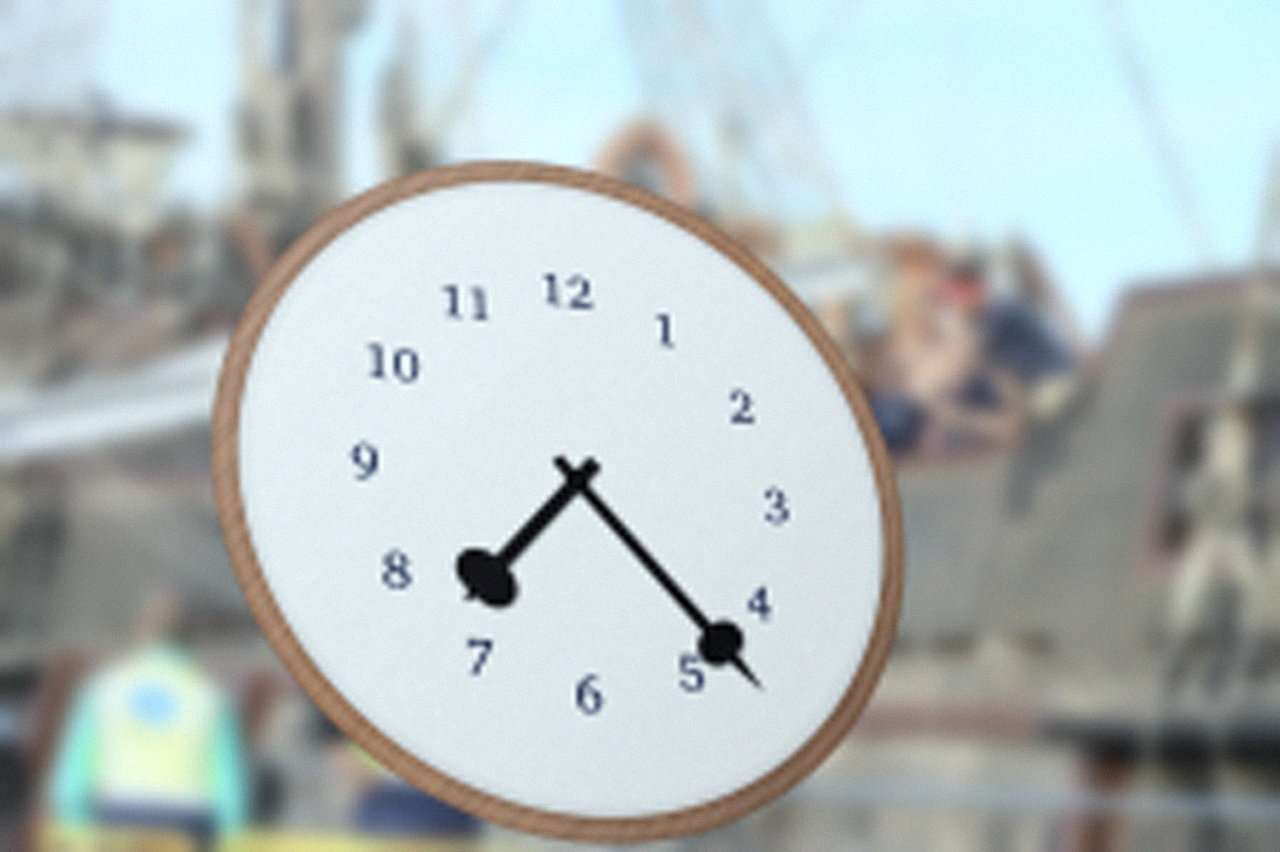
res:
7:23
